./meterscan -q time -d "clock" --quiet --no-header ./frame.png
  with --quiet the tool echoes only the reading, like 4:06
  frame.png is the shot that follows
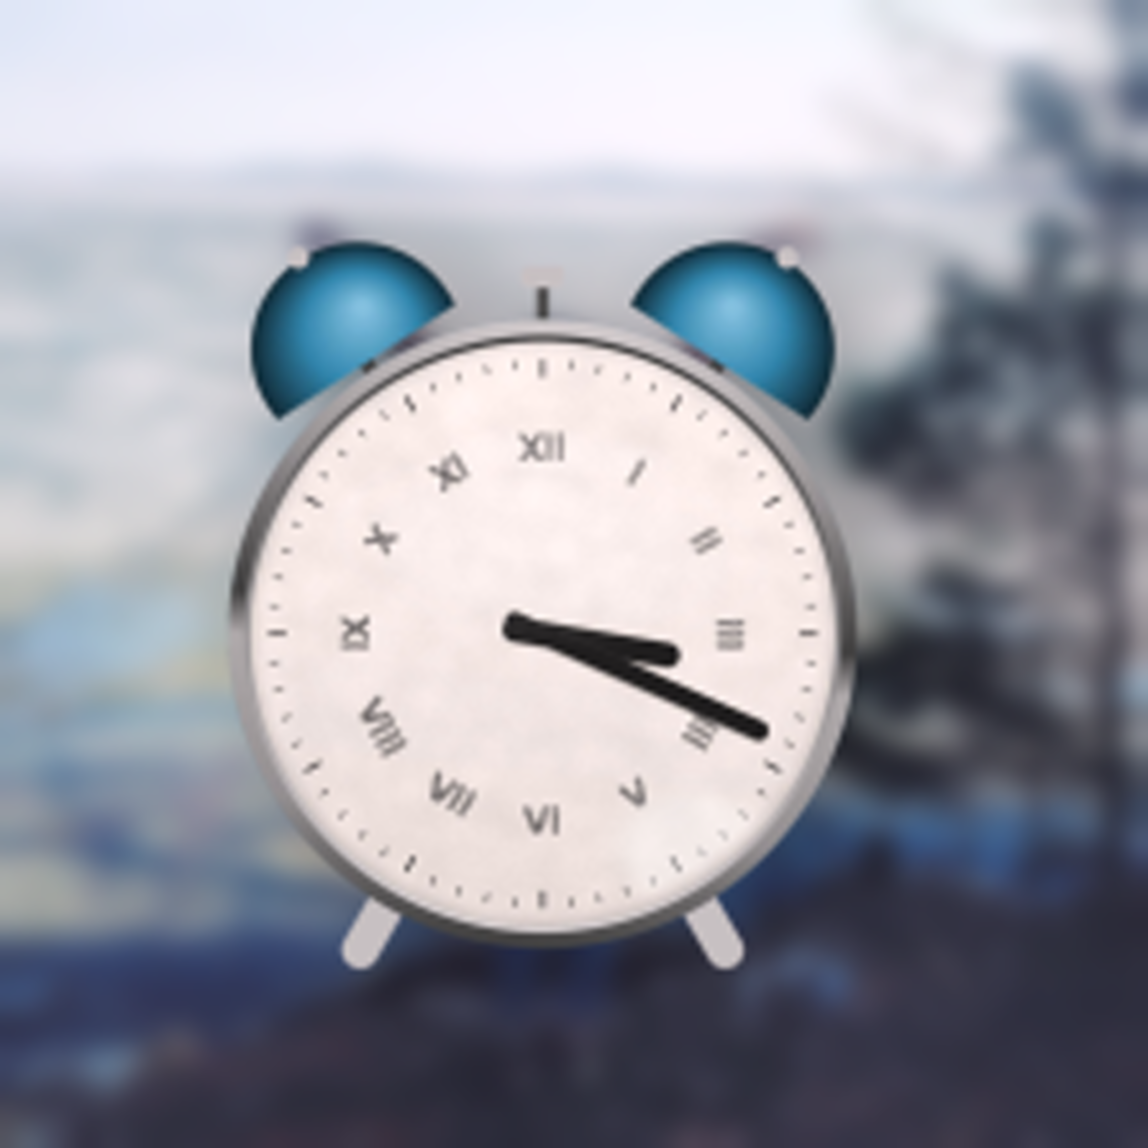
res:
3:19
